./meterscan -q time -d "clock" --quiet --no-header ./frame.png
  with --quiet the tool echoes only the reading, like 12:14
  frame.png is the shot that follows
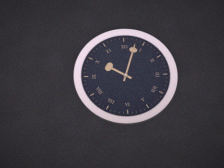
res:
10:03
